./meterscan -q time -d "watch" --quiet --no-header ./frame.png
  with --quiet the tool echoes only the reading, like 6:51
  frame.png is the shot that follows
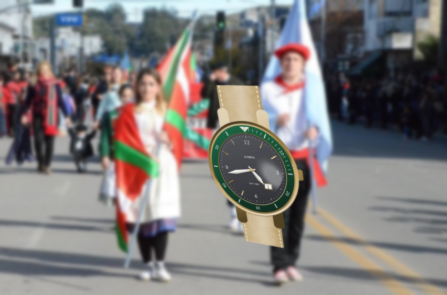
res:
4:43
